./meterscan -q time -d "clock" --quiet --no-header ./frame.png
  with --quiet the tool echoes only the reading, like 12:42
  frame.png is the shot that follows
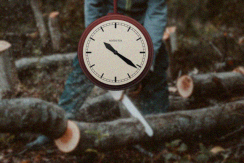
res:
10:21
